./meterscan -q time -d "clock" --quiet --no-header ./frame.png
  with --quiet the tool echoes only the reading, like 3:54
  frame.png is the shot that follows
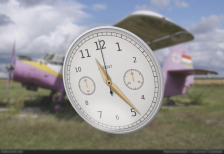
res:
11:24
